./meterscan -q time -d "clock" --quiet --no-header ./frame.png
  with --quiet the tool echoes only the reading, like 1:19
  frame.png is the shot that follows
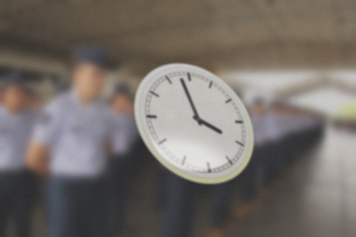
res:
3:58
